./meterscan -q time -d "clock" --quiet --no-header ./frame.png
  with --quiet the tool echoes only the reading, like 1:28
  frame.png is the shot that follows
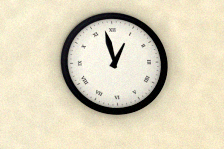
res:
12:58
